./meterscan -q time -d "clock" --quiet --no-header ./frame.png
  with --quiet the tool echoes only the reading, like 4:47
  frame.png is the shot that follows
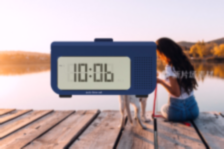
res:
10:06
